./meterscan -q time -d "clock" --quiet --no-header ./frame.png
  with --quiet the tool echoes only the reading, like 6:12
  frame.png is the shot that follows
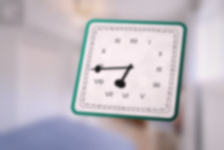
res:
6:44
